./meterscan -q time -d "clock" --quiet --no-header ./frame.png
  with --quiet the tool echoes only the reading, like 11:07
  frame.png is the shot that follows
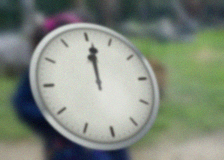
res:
12:01
